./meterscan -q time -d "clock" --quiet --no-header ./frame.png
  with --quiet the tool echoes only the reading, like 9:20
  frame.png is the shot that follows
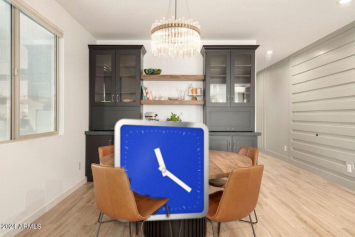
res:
11:21
